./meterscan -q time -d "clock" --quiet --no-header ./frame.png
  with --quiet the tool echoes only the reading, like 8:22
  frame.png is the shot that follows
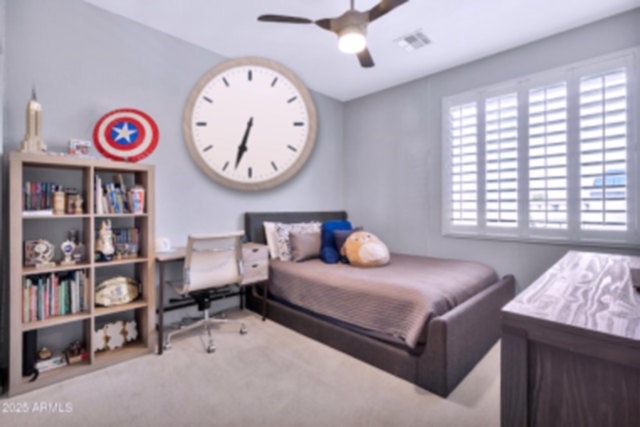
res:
6:33
